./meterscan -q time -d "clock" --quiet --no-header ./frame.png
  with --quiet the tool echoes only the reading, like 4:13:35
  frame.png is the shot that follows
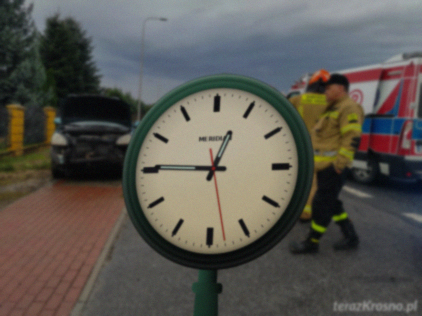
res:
12:45:28
